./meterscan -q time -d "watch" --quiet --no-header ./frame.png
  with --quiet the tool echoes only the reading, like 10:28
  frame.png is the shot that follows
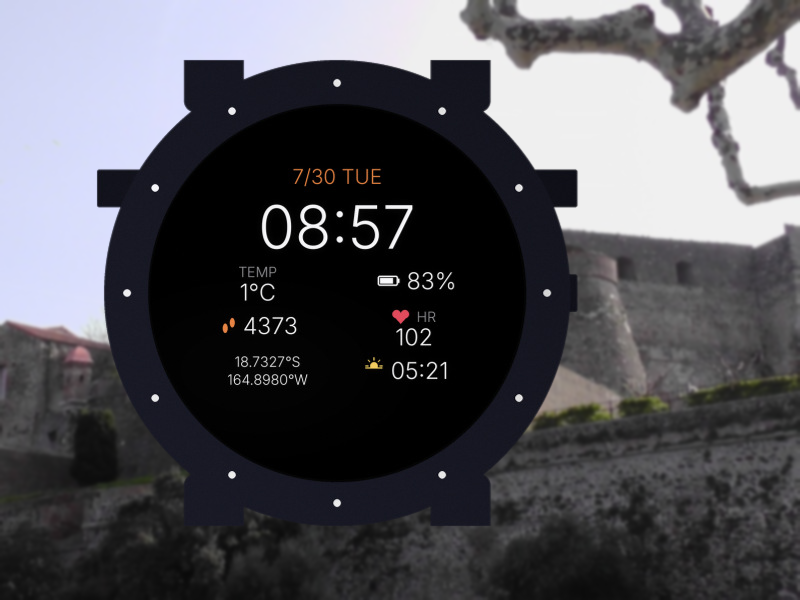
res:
8:57
